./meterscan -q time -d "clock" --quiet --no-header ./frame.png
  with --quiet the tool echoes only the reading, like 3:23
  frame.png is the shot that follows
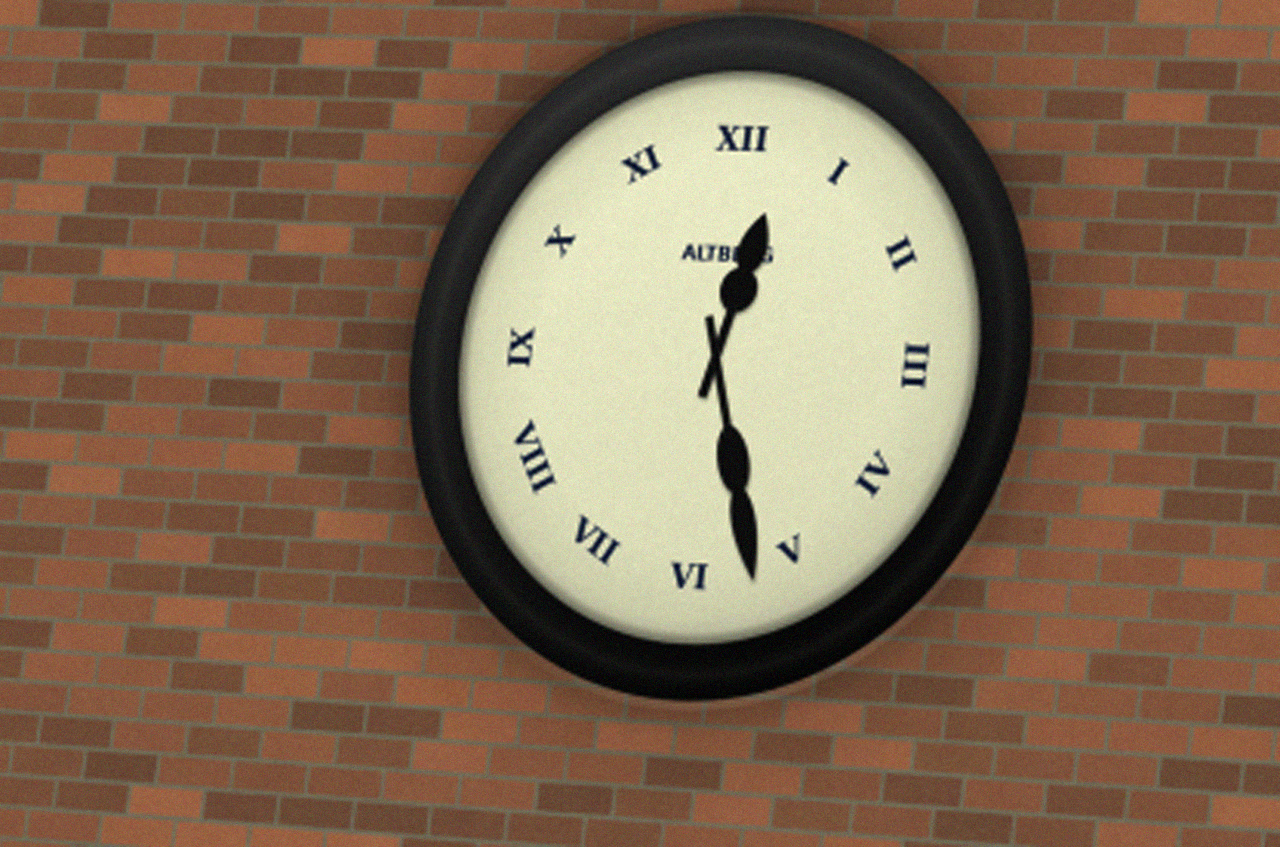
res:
12:27
